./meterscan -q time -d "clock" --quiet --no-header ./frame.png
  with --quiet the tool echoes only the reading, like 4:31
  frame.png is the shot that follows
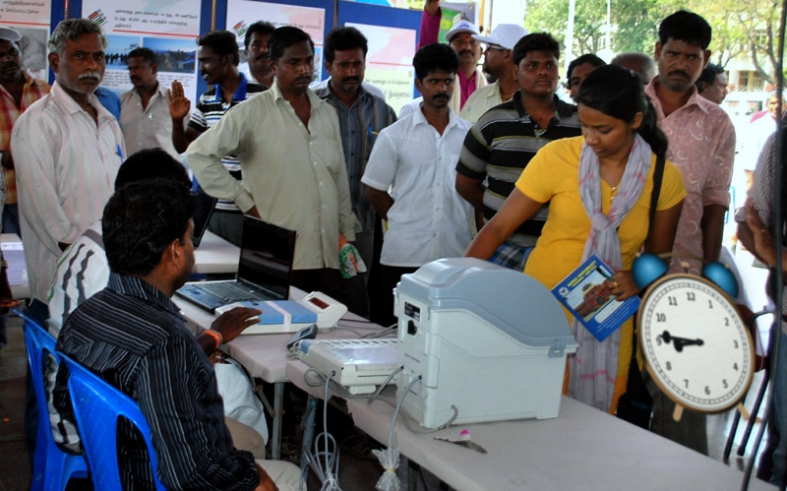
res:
8:46
